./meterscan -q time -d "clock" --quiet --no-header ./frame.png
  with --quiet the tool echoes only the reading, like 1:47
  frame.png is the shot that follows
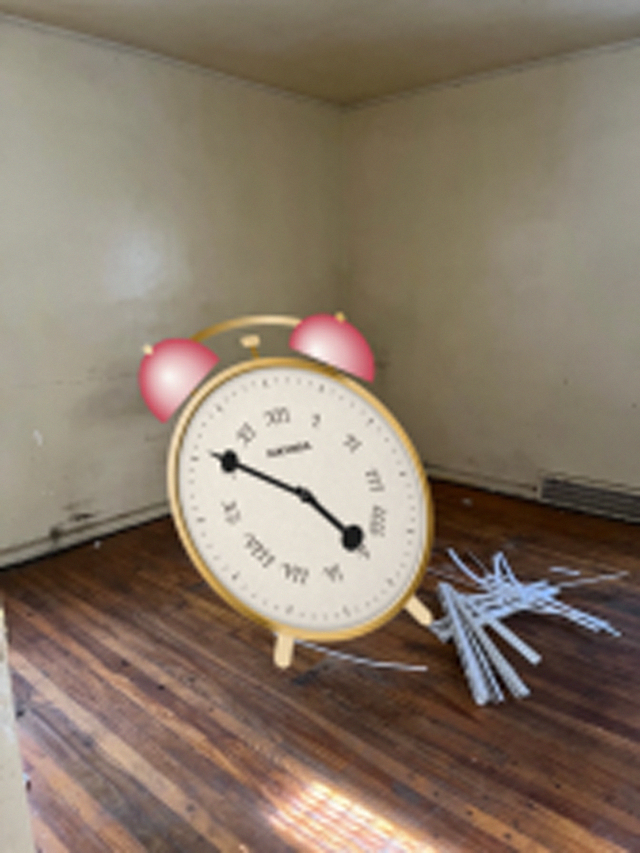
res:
4:51
